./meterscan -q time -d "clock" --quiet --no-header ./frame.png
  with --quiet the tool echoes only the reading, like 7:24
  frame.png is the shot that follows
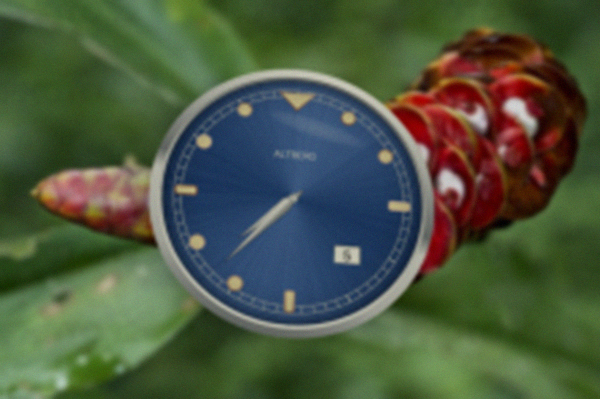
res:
7:37
